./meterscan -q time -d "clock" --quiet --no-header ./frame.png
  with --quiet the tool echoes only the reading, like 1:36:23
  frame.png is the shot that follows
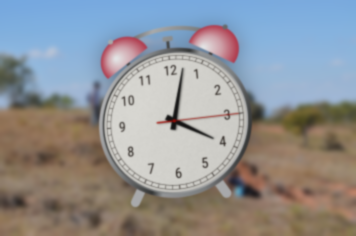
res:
4:02:15
